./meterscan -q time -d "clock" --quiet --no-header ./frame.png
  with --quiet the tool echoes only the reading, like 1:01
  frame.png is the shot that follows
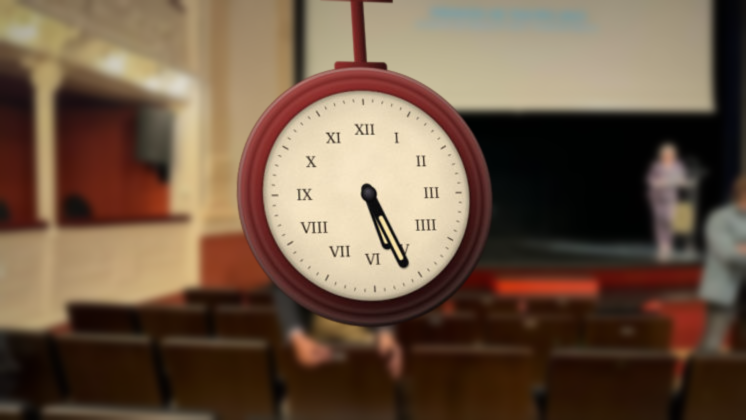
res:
5:26
